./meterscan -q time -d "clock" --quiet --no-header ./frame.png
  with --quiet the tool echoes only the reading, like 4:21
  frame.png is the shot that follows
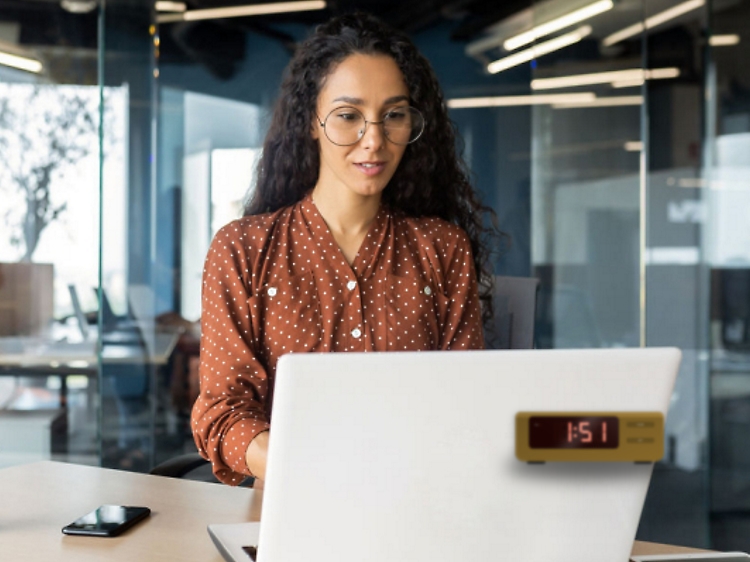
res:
1:51
